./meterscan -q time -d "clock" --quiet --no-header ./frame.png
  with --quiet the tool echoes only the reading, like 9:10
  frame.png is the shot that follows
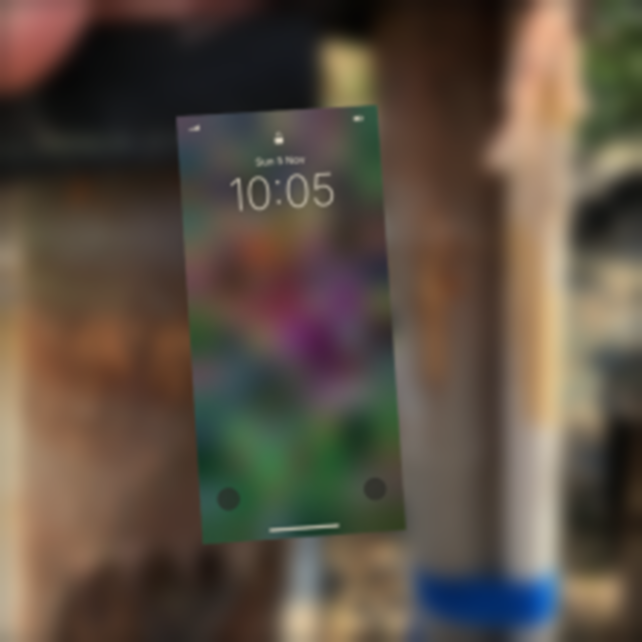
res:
10:05
